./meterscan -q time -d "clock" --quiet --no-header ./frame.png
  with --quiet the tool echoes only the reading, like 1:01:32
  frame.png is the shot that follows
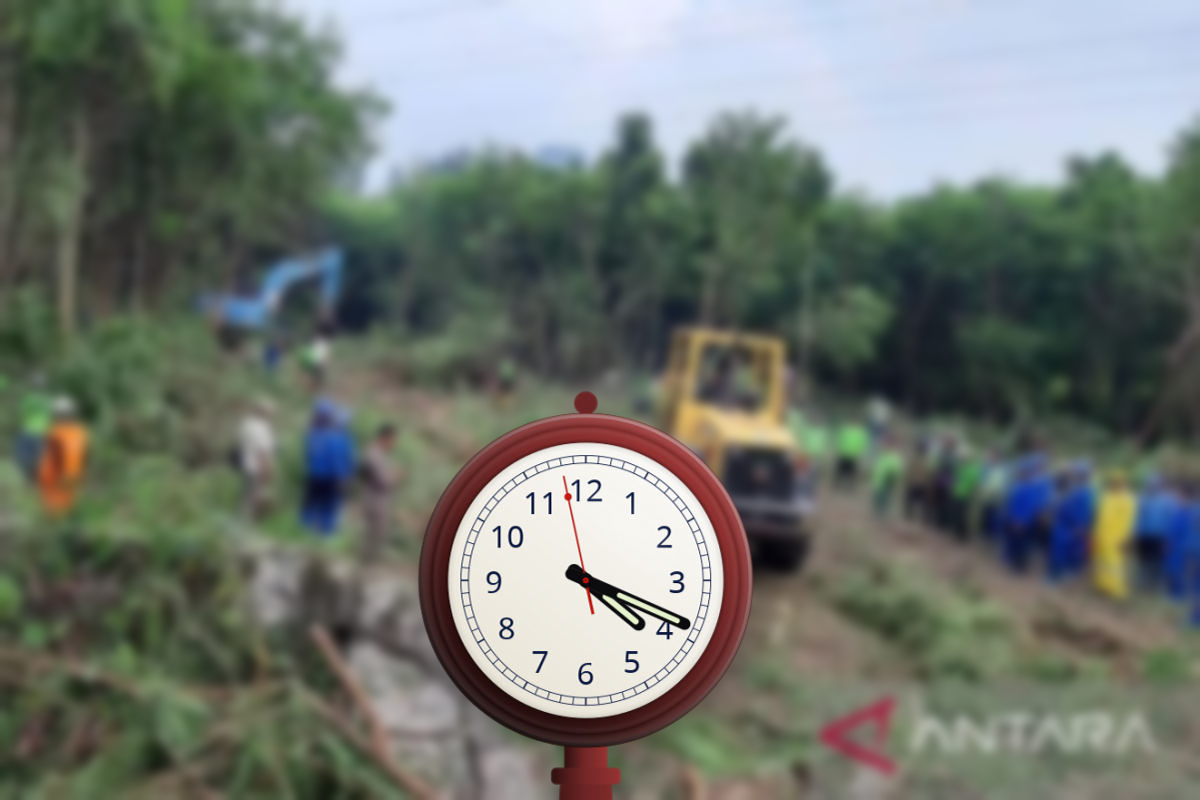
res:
4:18:58
